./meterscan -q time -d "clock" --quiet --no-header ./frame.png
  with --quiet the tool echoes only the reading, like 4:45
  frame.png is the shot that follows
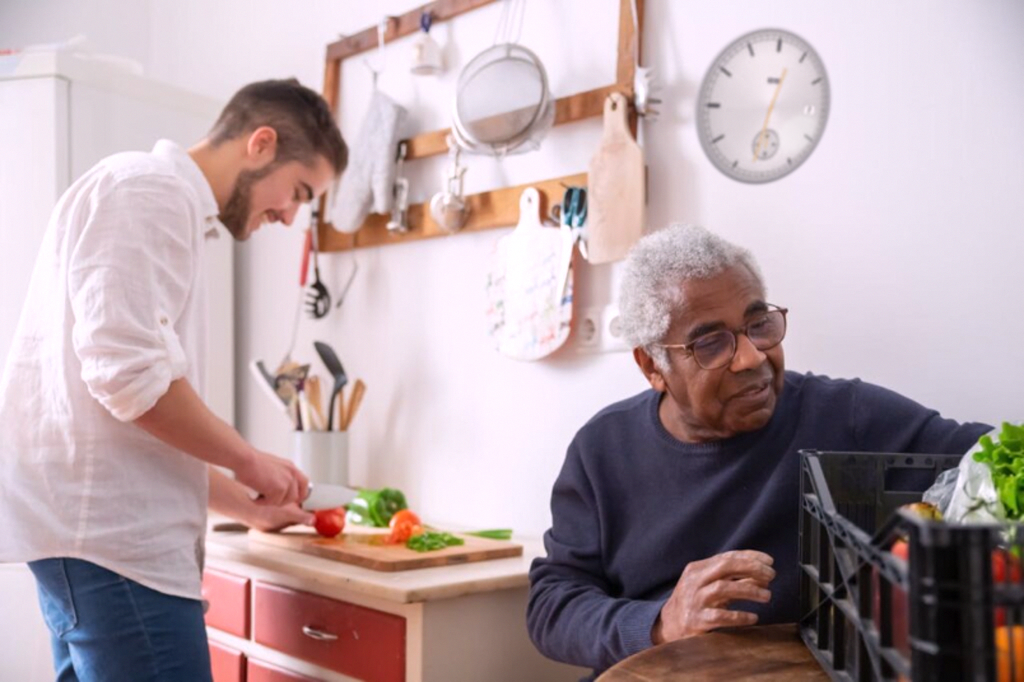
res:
12:32
